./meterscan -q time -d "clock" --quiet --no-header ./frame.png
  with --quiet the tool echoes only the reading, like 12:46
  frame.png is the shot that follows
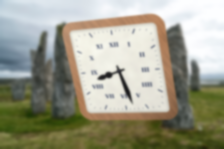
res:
8:28
